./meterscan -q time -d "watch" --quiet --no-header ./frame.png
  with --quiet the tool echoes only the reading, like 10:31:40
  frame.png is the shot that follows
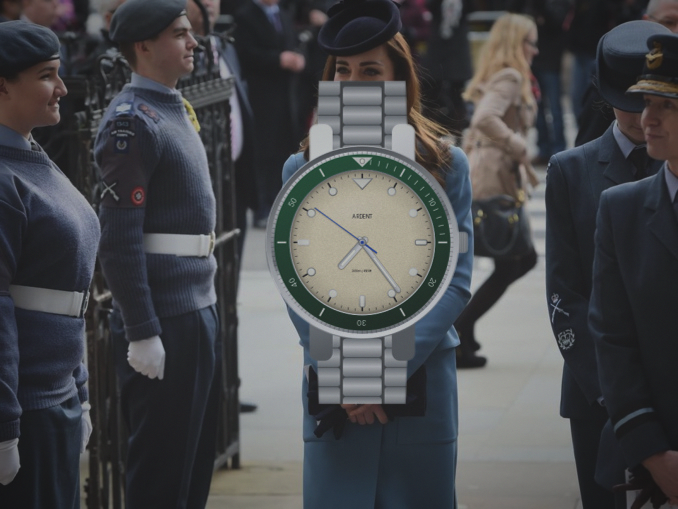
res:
7:23:51
